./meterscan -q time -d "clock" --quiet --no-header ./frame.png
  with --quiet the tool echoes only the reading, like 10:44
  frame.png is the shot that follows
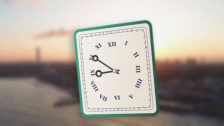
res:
8:51
